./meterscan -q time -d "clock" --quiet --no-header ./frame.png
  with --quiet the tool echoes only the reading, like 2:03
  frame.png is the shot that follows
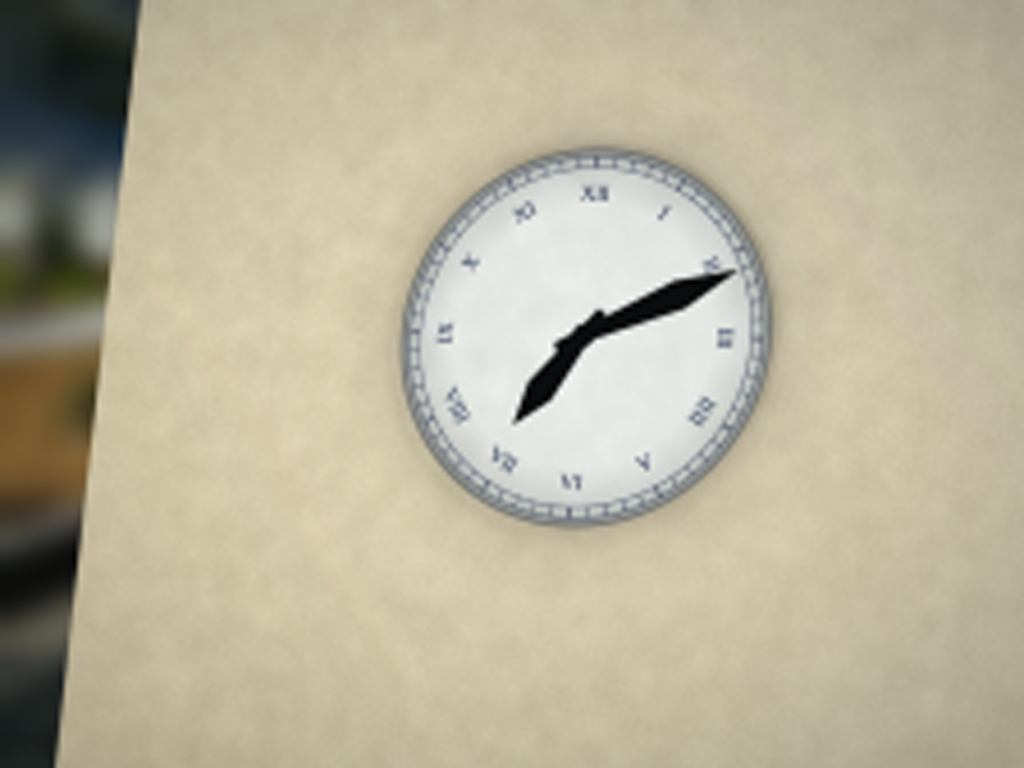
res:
7:11
